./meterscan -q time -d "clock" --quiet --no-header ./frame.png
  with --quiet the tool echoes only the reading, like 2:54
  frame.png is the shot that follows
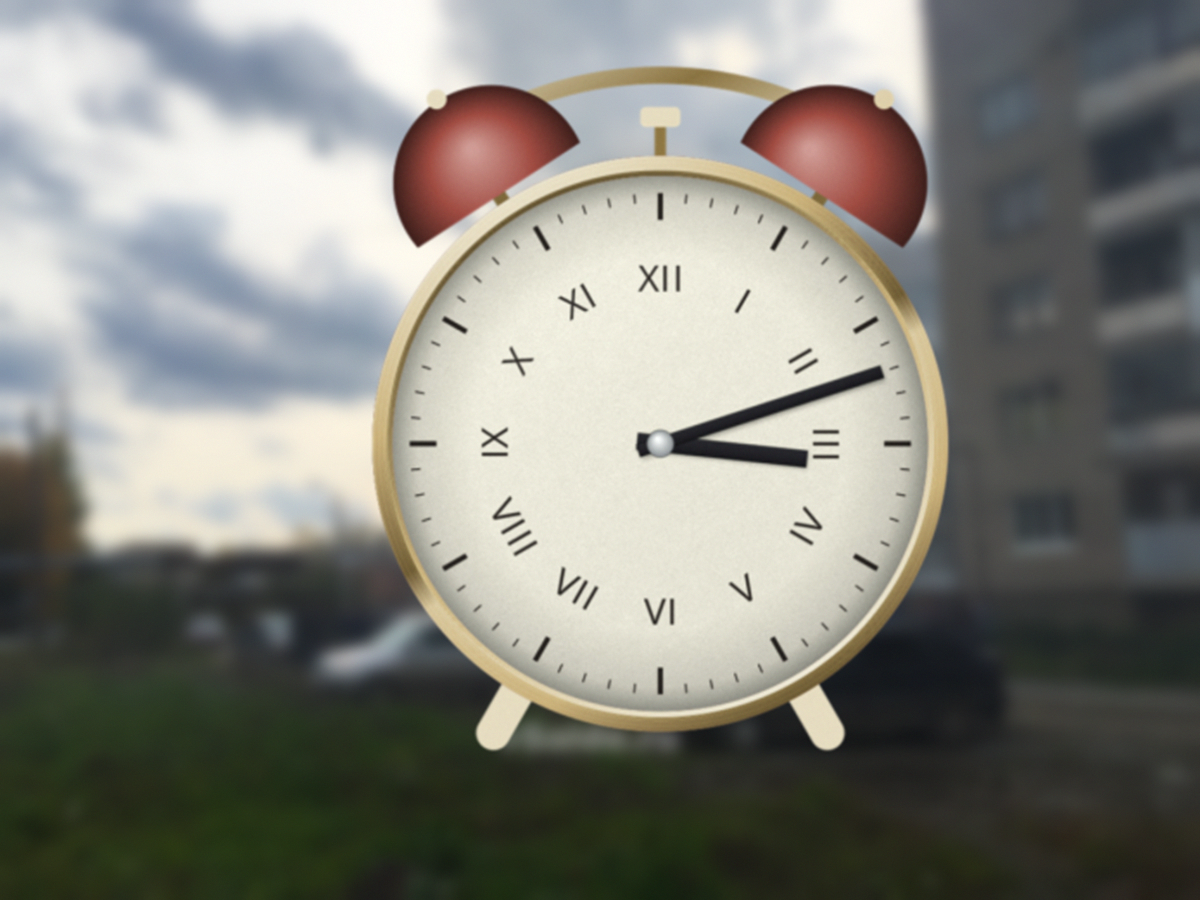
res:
3:12
